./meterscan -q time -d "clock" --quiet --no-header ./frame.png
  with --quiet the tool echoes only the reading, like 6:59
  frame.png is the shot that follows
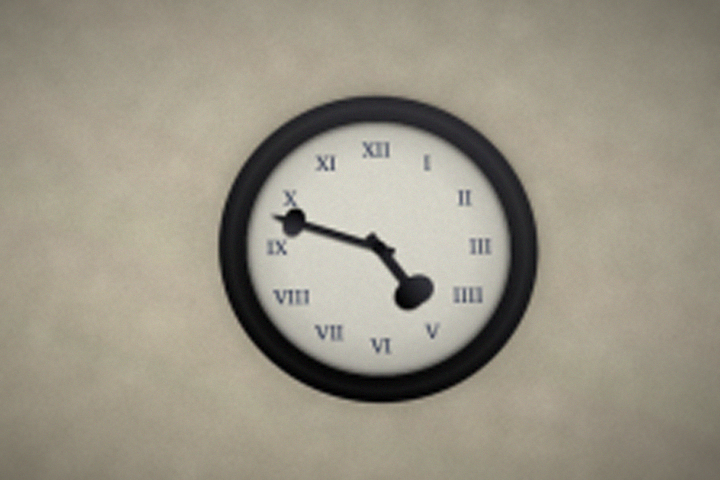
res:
4:48
